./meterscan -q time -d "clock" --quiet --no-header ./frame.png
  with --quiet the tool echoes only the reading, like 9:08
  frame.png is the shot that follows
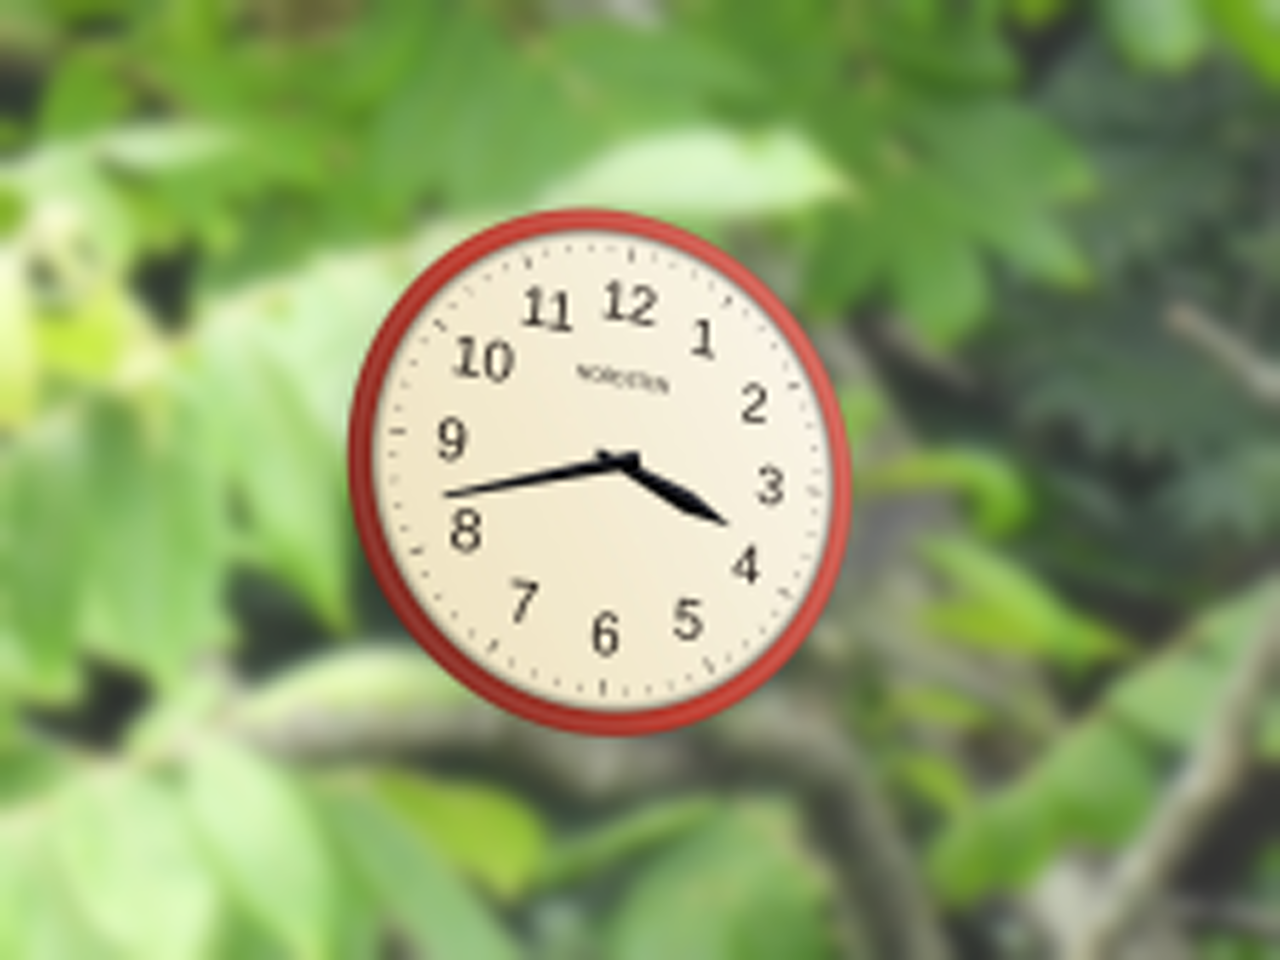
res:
3:42
